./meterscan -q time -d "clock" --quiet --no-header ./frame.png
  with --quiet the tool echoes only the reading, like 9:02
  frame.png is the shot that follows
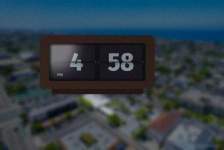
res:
4:58
